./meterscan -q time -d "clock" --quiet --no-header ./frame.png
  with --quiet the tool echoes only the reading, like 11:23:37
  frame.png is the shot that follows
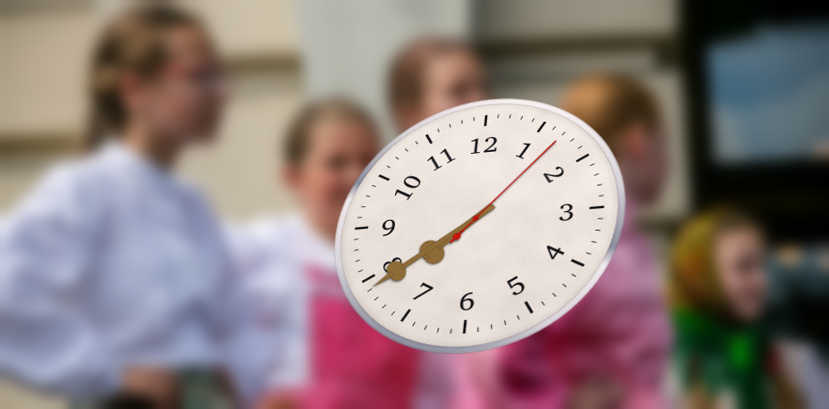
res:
7:39:07
